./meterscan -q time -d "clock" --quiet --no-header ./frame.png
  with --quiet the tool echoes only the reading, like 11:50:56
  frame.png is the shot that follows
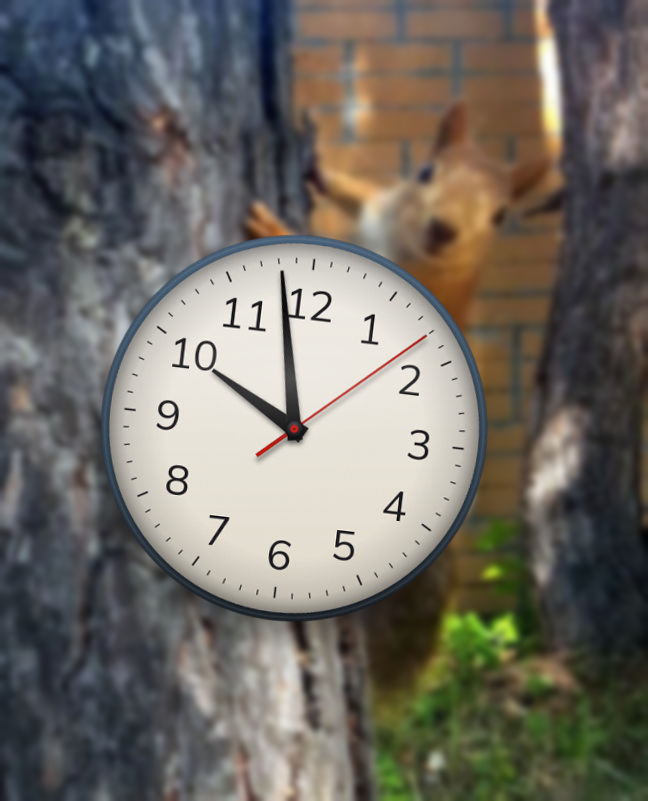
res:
9:58:08
